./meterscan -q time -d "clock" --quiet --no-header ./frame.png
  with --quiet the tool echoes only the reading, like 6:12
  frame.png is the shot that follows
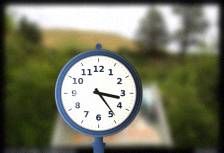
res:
3:24
